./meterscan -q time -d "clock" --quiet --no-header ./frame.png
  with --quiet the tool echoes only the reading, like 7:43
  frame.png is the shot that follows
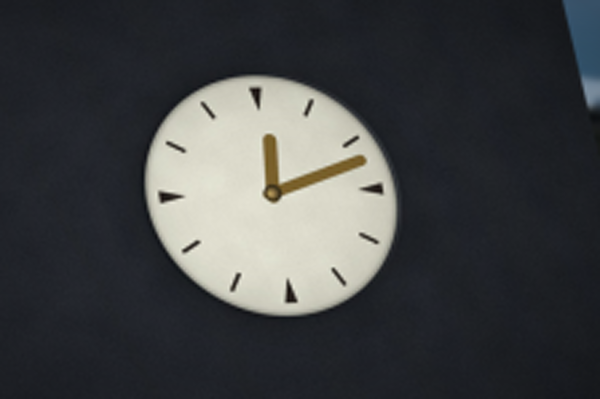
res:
12:12
